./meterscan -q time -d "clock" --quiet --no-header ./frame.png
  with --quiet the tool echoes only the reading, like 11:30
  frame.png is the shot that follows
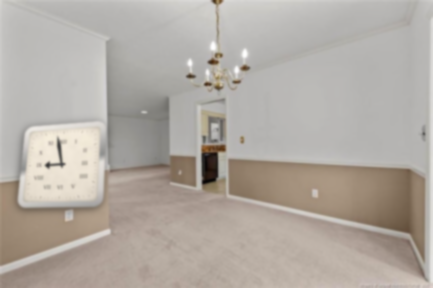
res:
8:58
